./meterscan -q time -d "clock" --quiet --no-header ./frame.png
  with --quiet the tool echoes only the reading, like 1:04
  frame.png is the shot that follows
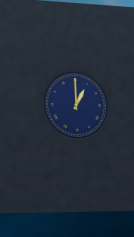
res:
1:00
